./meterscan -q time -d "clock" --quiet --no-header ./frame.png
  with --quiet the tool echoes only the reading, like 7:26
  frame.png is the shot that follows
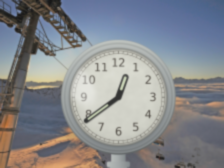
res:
12:39
